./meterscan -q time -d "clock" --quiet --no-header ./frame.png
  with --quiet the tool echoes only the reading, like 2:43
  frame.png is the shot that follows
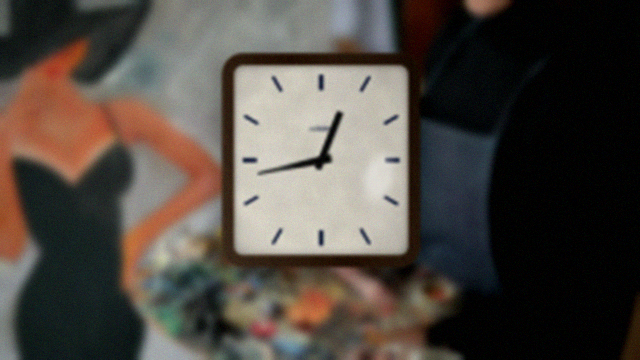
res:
12:43
